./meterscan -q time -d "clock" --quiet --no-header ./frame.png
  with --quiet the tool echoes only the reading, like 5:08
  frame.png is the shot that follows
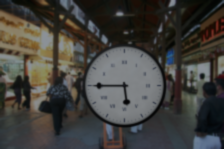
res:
5:45
